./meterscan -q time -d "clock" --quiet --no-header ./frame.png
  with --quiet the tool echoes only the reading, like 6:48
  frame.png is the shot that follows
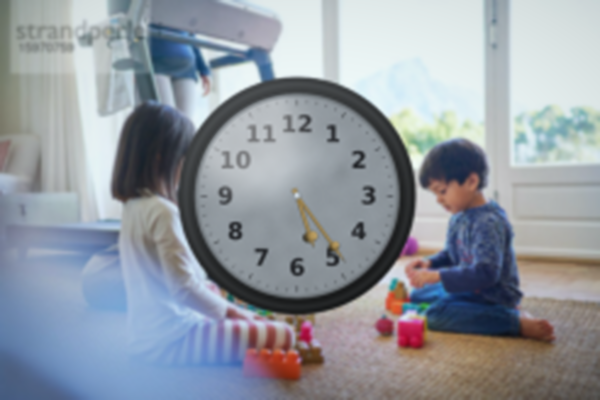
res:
5:24
